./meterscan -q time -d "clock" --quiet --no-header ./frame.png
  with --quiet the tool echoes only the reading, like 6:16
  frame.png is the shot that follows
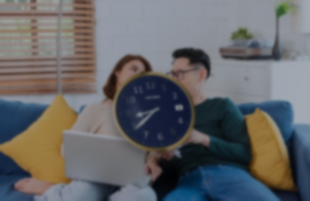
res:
8:39
